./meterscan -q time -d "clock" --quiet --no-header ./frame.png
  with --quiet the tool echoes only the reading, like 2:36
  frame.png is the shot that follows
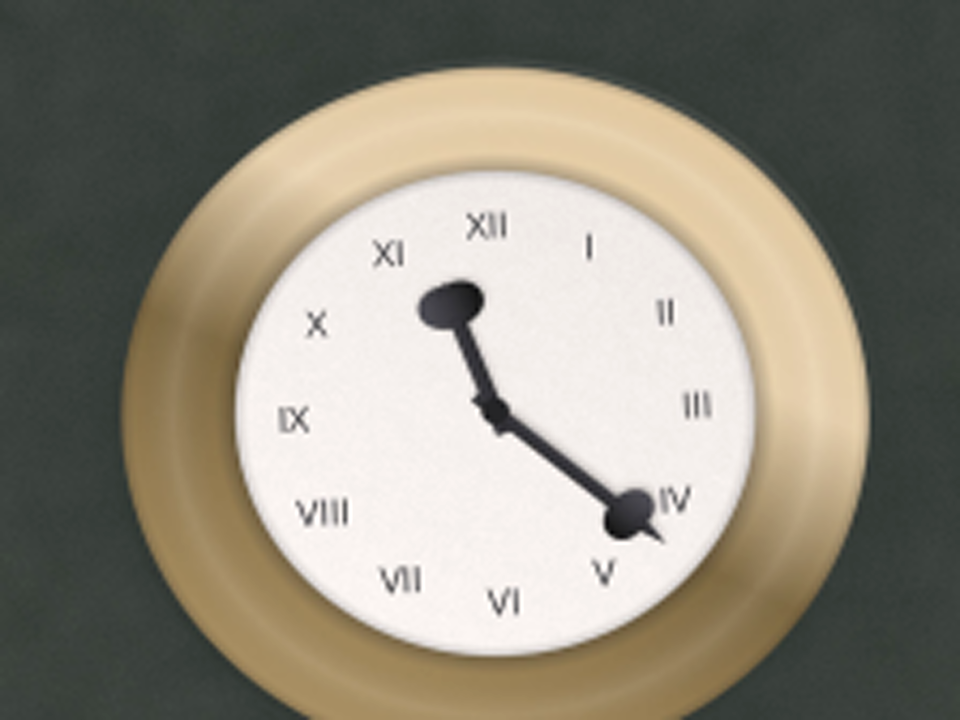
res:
11:22
